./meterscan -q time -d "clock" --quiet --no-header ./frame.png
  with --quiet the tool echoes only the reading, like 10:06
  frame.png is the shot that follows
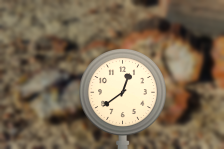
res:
12:39
